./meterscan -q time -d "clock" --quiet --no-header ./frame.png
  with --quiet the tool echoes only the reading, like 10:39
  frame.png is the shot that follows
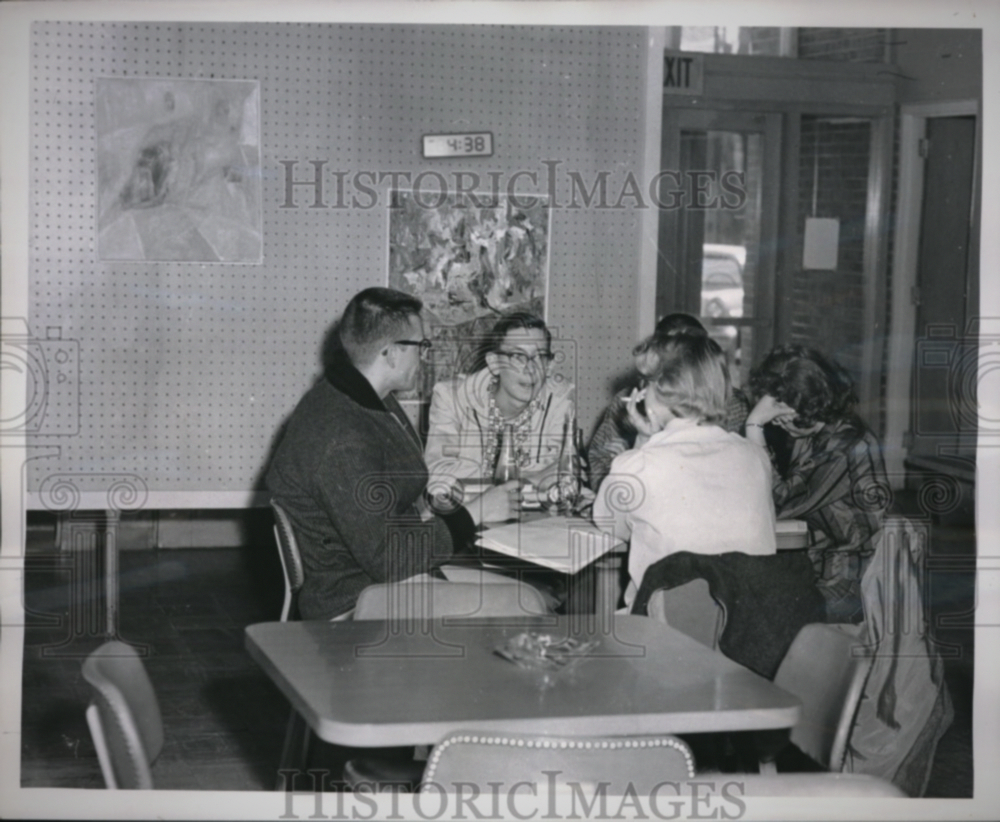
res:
4:38
